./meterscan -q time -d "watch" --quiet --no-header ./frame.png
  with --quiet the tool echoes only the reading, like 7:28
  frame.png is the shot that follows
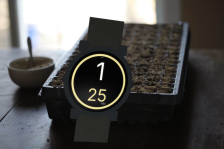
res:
1:25
